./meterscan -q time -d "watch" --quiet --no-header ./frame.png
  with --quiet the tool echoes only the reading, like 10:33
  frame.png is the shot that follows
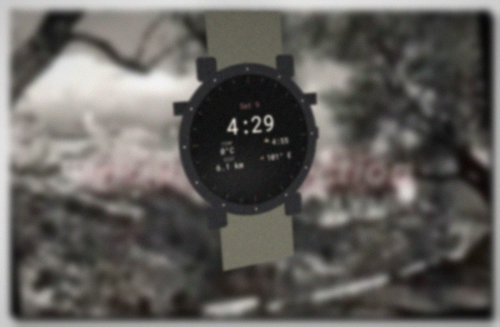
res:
4:29
